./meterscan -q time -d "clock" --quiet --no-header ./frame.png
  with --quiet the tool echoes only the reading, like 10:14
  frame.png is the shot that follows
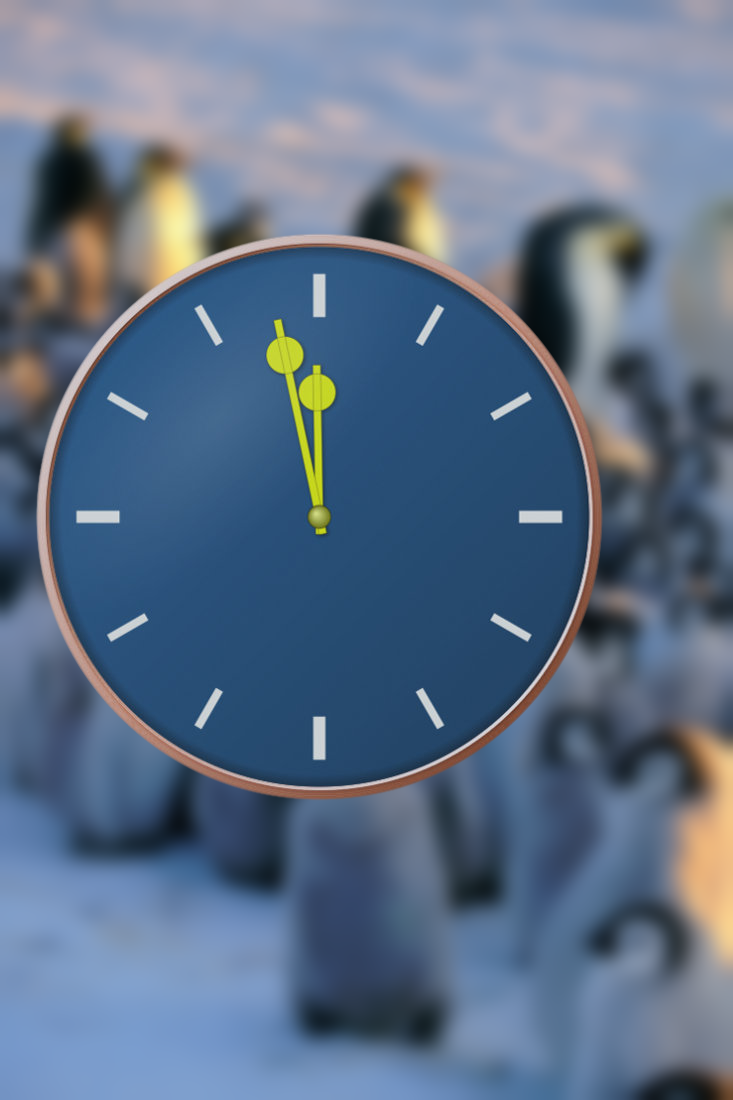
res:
11:58
